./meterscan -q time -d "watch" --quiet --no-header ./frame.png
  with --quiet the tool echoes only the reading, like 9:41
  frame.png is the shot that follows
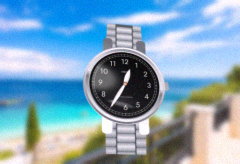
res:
12:35
